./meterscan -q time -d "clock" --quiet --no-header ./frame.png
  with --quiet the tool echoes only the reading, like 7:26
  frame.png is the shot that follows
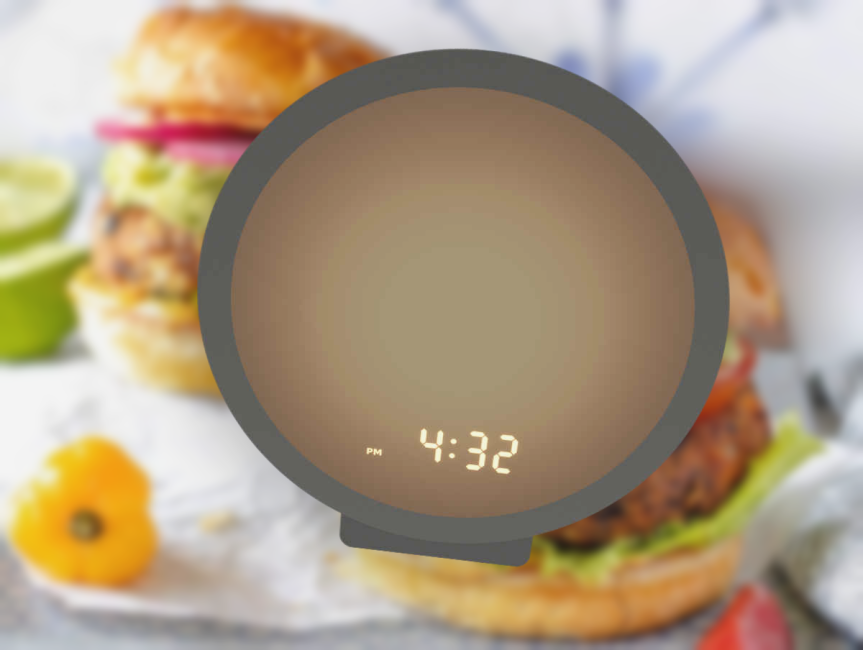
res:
4:32
